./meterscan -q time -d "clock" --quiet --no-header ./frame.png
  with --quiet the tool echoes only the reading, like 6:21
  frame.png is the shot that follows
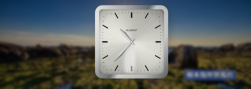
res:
10:37
